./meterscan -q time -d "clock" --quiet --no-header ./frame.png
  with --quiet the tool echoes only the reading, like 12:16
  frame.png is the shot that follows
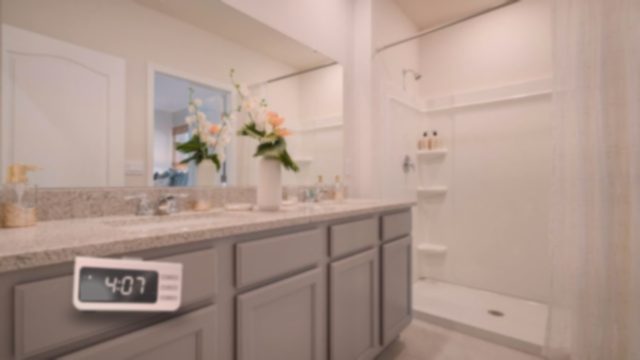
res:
4:07
